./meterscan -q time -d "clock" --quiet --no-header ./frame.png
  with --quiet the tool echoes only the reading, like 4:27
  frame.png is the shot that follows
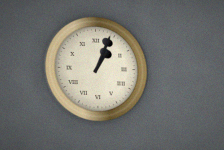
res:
1:04
